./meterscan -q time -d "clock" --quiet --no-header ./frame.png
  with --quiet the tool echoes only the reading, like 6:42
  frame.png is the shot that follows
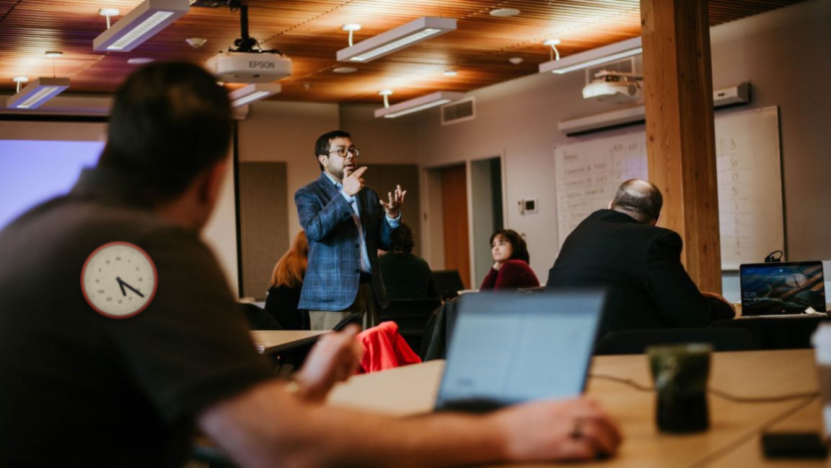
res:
5:21
